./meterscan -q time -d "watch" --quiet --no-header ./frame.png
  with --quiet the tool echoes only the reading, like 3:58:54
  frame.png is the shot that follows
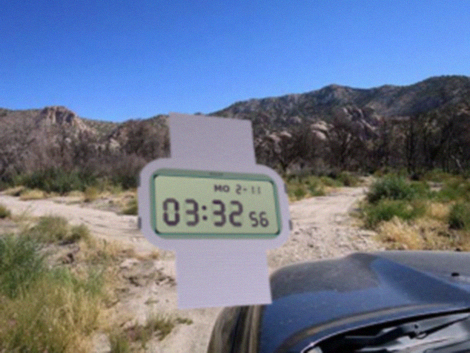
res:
3:32:56
